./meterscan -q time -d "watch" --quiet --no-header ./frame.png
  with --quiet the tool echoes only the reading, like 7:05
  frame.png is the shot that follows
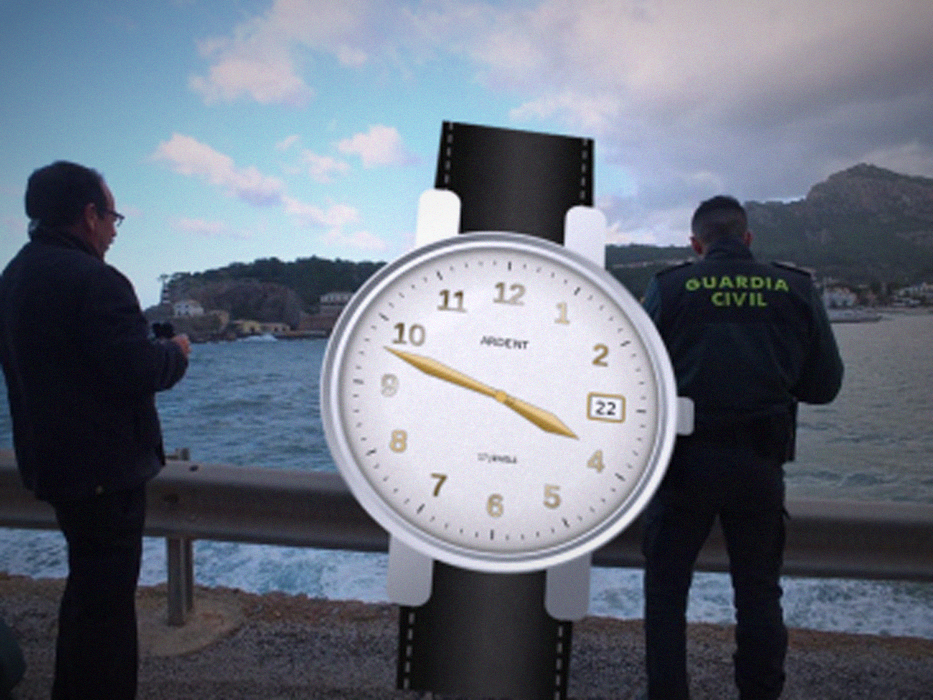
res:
3:48
